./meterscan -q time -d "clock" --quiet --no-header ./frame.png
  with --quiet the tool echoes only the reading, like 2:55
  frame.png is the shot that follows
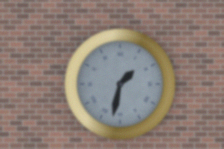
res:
1:32
